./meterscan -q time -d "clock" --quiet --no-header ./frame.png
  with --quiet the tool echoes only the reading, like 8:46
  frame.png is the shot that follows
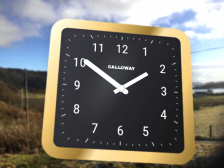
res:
1:51
